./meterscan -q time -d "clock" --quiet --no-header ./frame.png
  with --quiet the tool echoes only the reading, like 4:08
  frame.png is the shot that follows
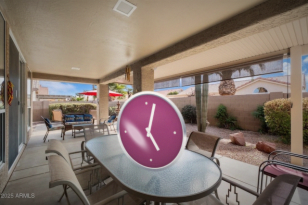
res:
5:03
